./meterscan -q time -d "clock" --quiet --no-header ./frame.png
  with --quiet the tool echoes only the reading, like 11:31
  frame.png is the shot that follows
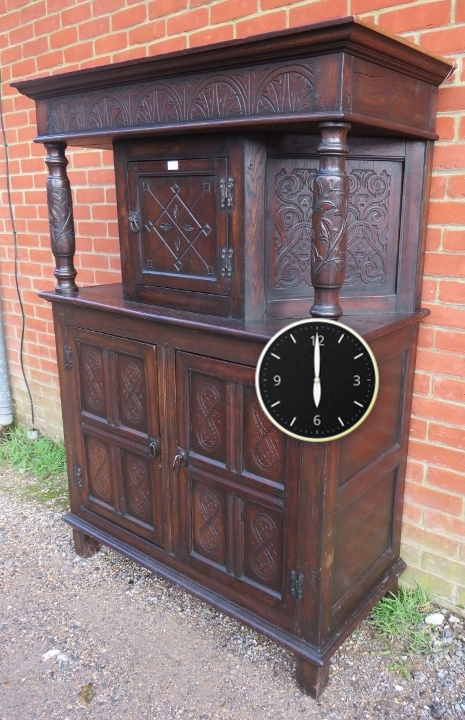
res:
6:00
